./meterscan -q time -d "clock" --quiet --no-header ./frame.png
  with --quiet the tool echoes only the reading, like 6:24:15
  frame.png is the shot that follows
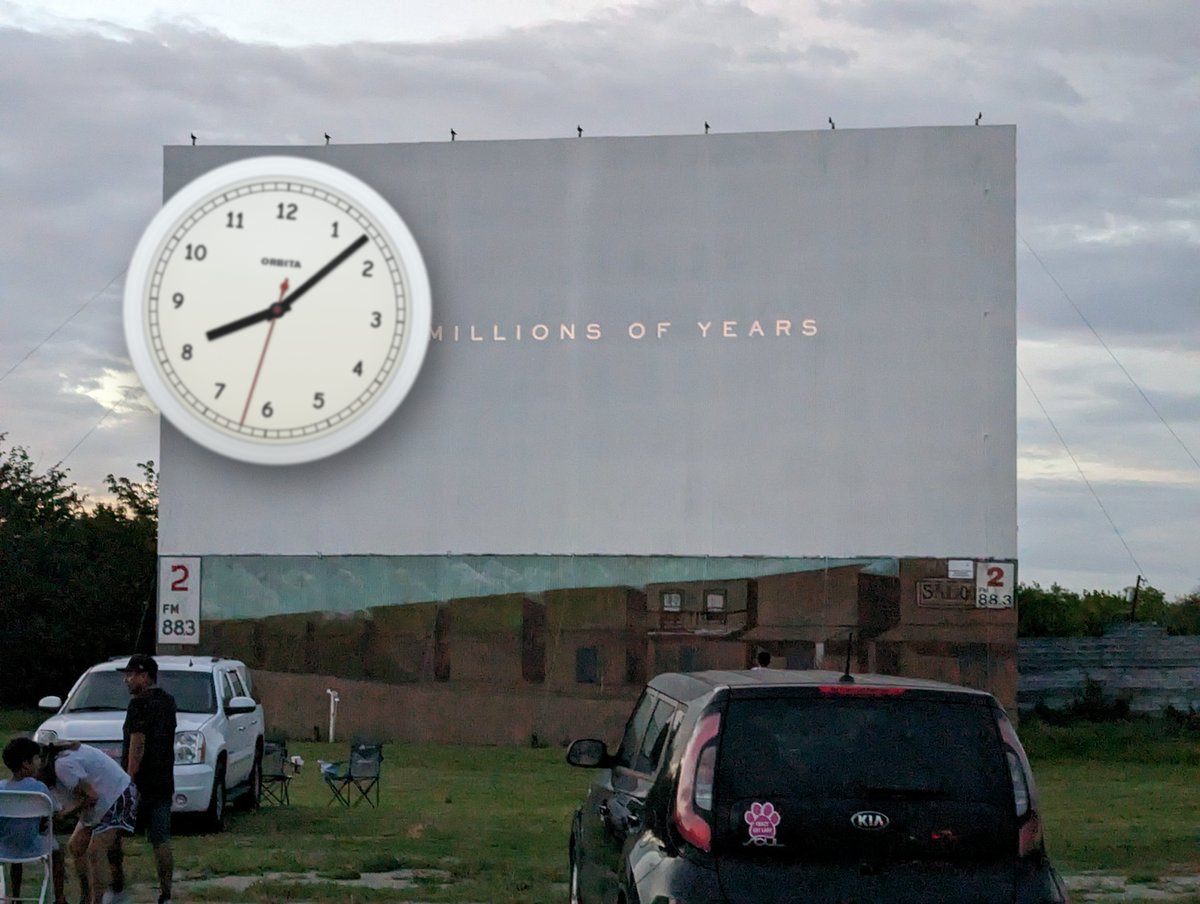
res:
8:07:32
